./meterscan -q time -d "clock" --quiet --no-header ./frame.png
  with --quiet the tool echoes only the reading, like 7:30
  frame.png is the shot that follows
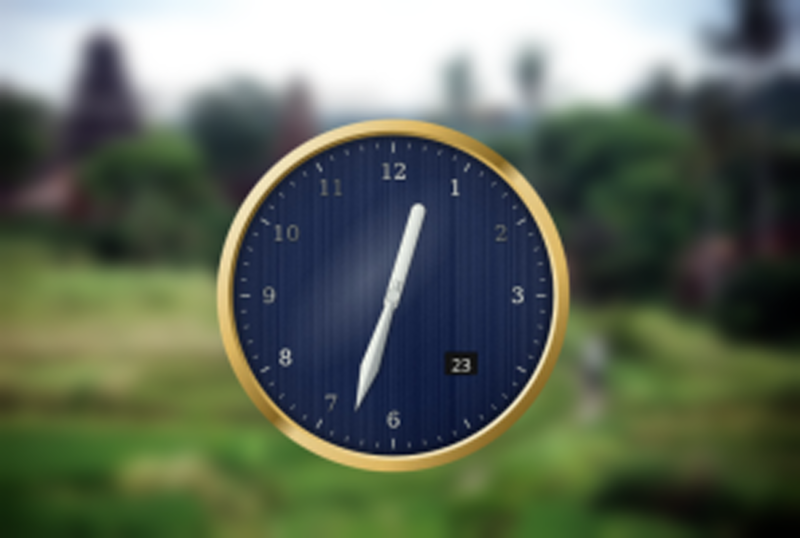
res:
12:33
